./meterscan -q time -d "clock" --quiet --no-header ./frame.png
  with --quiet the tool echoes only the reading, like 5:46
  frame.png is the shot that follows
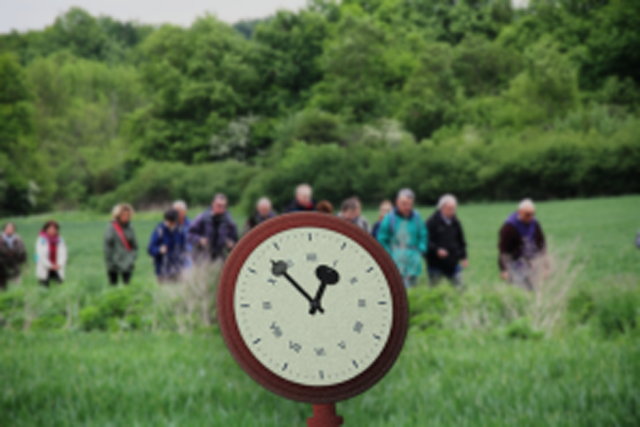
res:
12:53
